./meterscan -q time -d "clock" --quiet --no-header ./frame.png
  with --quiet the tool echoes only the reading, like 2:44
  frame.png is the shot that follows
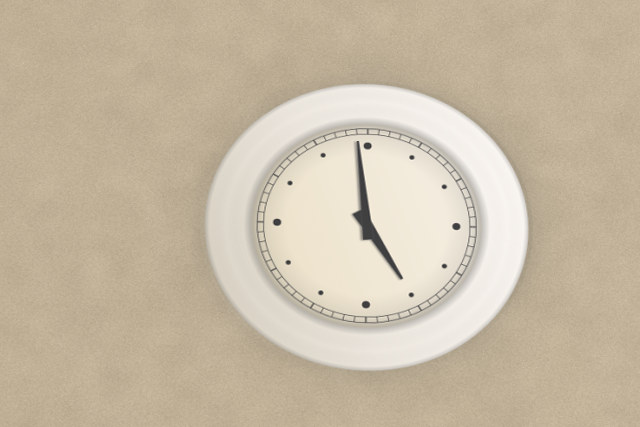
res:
4:59
